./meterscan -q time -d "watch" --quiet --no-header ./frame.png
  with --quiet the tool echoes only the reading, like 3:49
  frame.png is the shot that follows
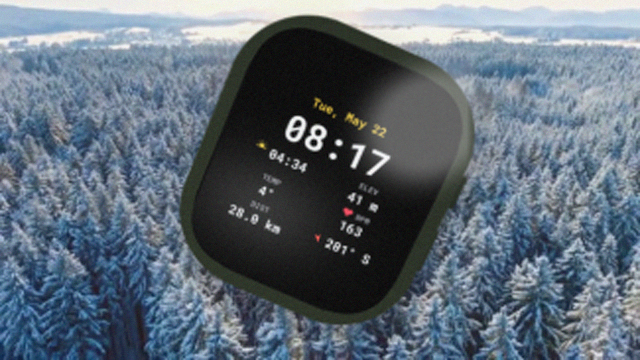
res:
8:17
